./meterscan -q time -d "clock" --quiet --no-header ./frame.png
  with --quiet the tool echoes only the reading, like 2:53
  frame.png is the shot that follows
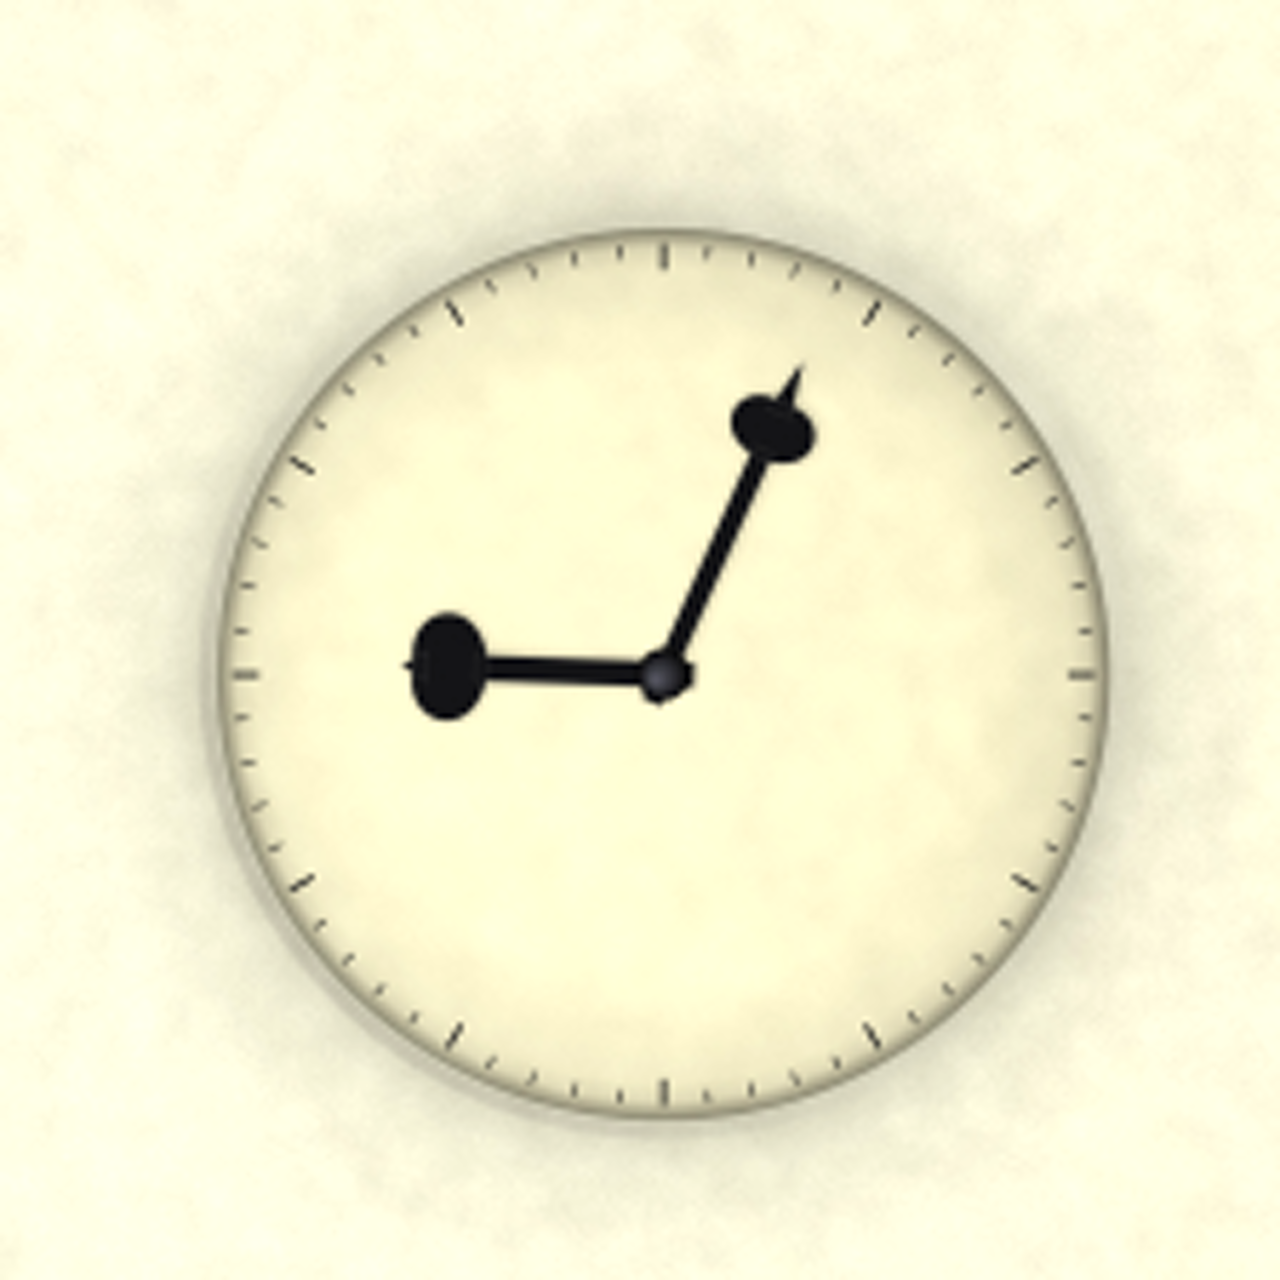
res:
9:04
